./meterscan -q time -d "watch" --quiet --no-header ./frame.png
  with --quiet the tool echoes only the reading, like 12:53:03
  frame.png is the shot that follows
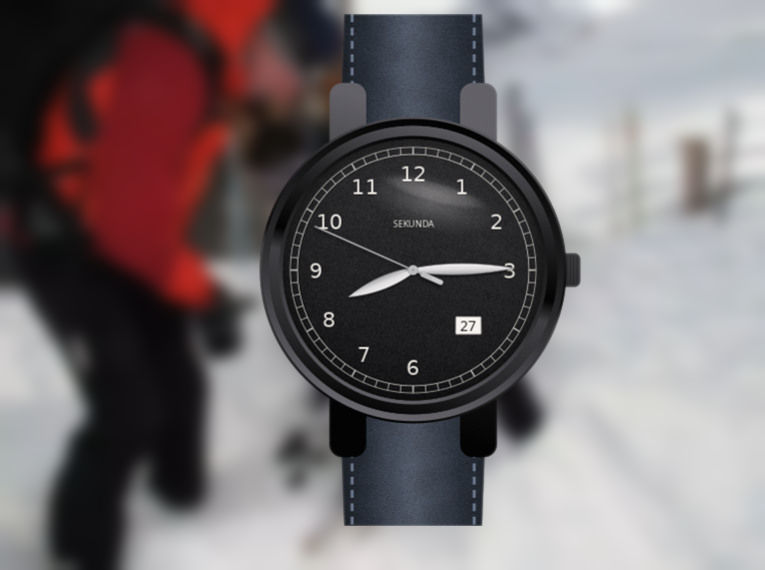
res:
8:14:49
